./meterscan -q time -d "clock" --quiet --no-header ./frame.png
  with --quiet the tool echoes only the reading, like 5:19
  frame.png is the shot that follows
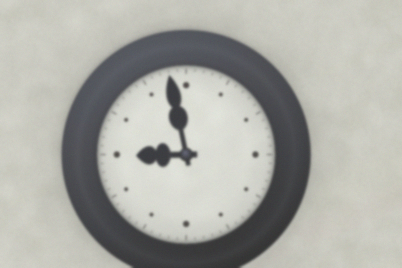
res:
8:58
